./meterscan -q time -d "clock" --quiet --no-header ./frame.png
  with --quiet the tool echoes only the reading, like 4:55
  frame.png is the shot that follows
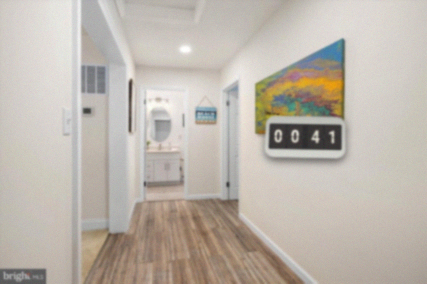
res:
0:41
